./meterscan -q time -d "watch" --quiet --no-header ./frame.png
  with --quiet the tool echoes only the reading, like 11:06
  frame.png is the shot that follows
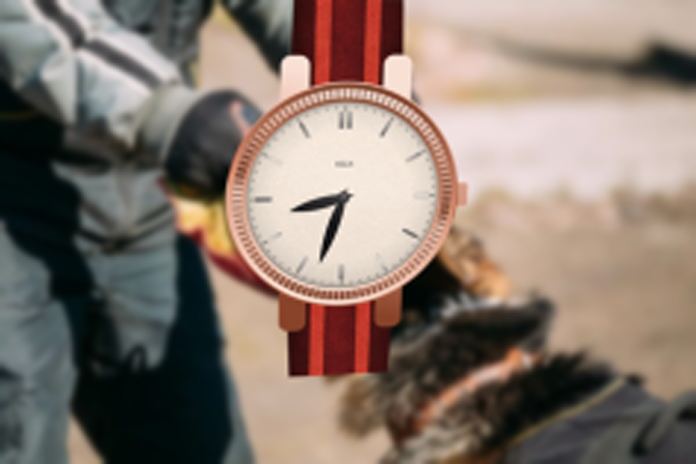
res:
8:33
